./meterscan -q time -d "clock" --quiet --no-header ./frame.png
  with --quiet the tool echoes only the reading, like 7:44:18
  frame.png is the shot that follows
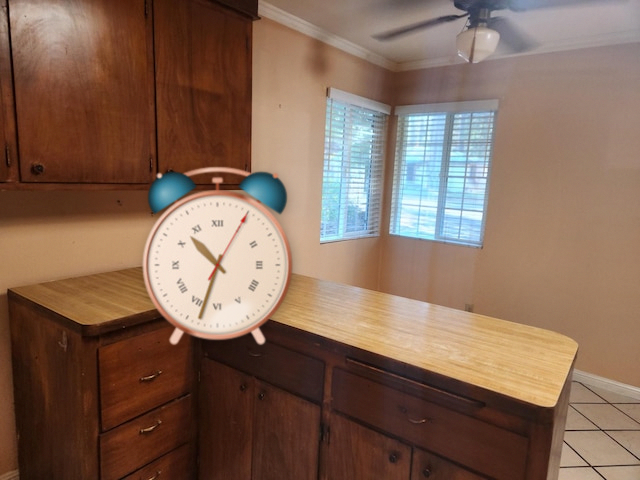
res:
10:33:05
